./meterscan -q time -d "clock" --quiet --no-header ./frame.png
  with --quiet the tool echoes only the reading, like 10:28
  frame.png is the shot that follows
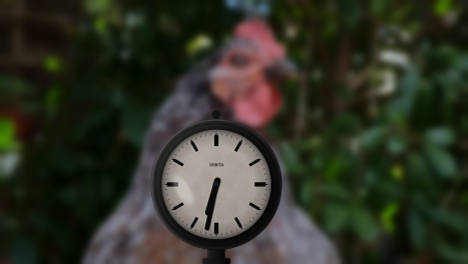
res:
6:32
